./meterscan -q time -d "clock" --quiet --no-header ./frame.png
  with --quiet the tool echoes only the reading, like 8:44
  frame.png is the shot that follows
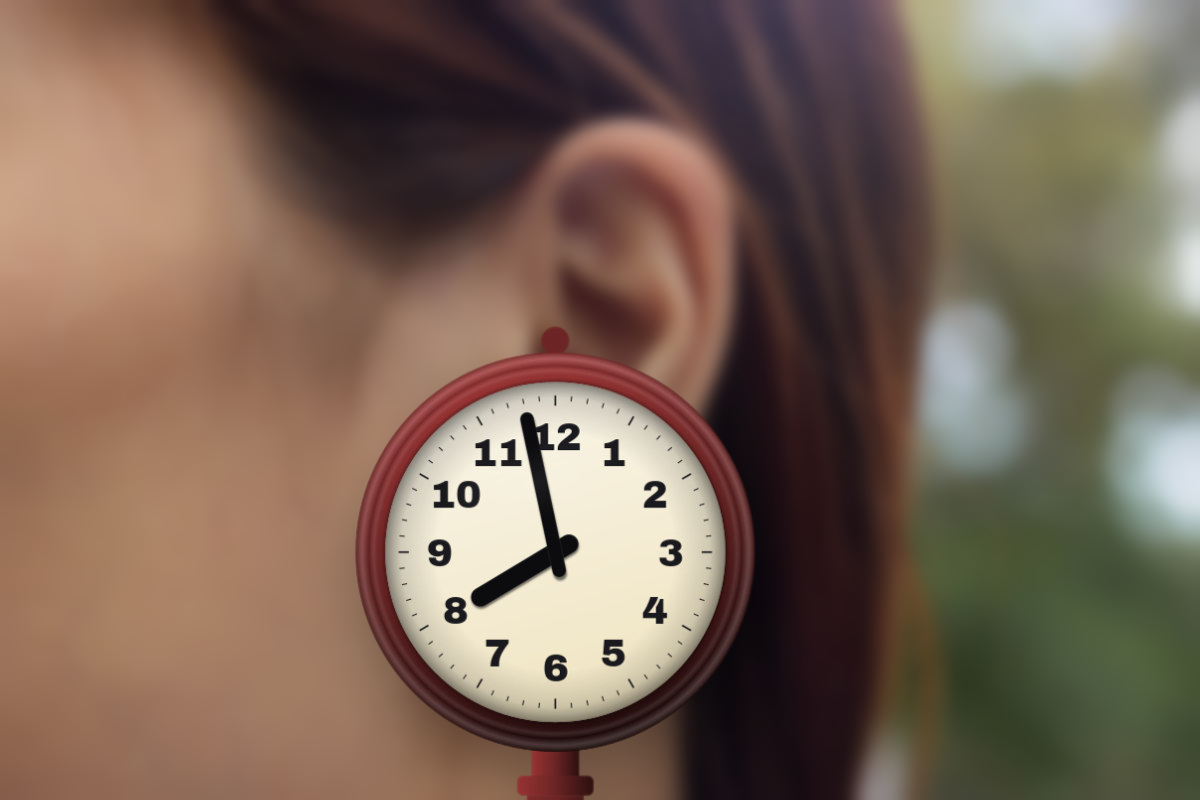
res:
7:58
